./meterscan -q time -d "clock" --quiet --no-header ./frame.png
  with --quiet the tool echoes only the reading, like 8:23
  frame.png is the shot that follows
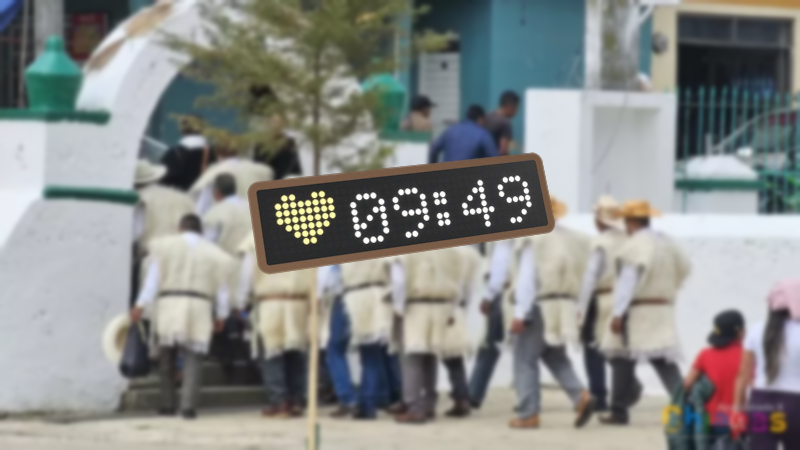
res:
9:49
